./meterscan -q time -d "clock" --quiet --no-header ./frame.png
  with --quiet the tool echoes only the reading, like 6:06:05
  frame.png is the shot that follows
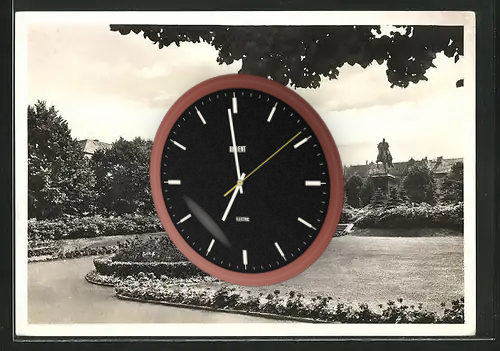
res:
6:59:09
